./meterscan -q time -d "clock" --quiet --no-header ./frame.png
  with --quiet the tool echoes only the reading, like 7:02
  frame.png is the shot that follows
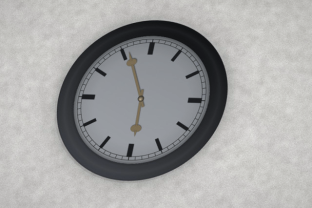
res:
5:56
